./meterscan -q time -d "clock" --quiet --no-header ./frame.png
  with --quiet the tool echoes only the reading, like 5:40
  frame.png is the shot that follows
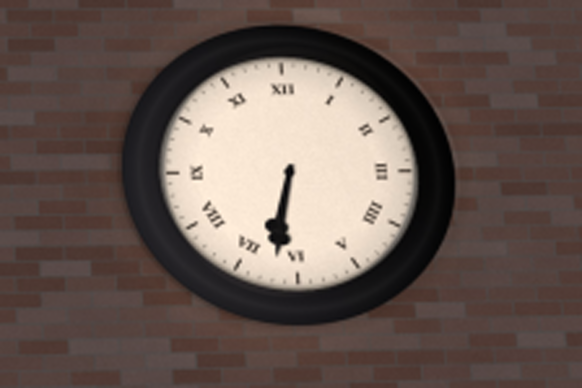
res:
6:32
